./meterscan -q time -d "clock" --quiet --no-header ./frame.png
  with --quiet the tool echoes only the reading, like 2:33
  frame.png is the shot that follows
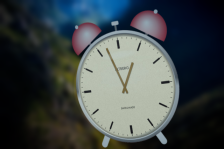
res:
12:57
